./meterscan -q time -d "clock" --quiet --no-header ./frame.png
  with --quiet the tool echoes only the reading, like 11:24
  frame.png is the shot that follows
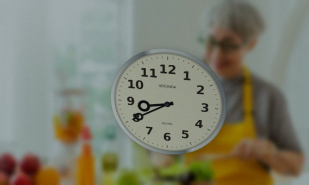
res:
8:40
